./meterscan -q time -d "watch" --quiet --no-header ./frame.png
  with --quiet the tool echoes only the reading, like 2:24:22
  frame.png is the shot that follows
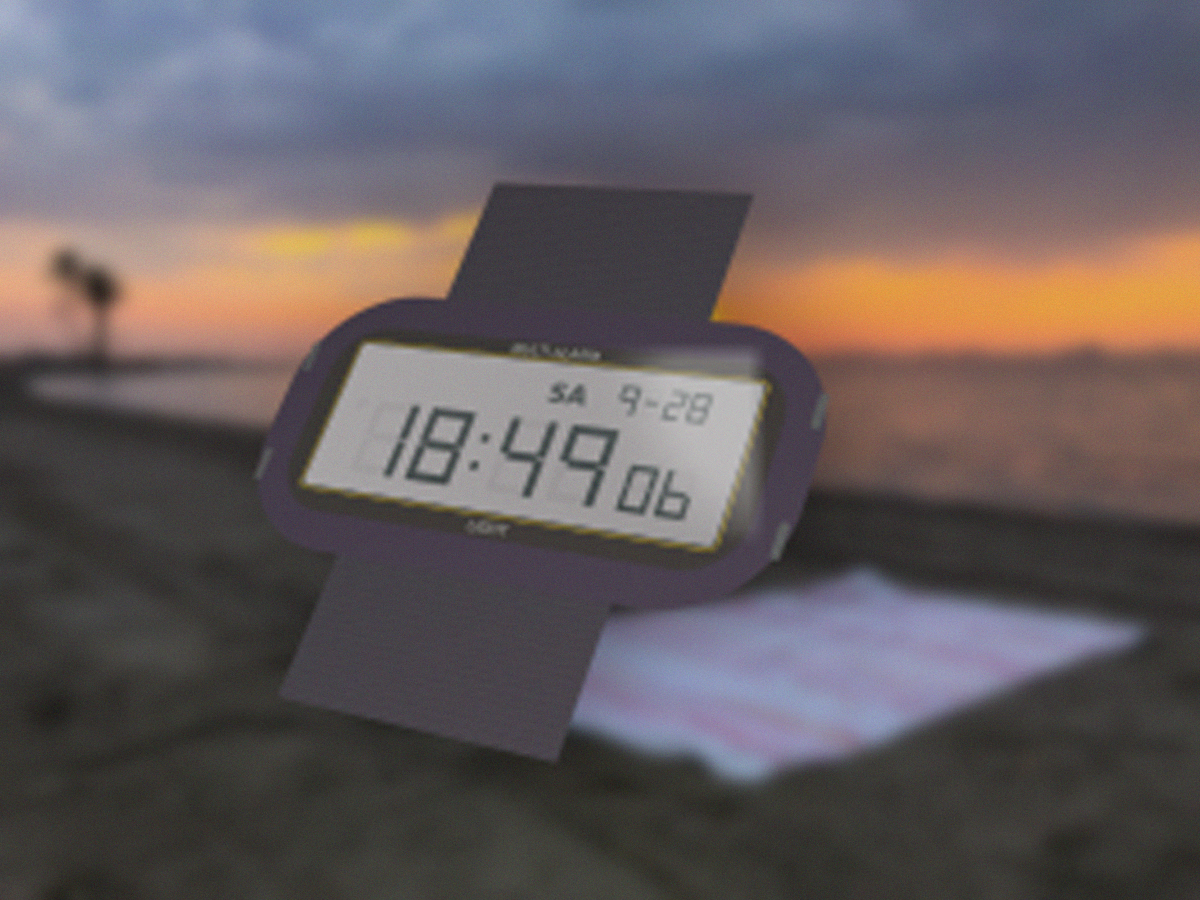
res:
18:49:06
